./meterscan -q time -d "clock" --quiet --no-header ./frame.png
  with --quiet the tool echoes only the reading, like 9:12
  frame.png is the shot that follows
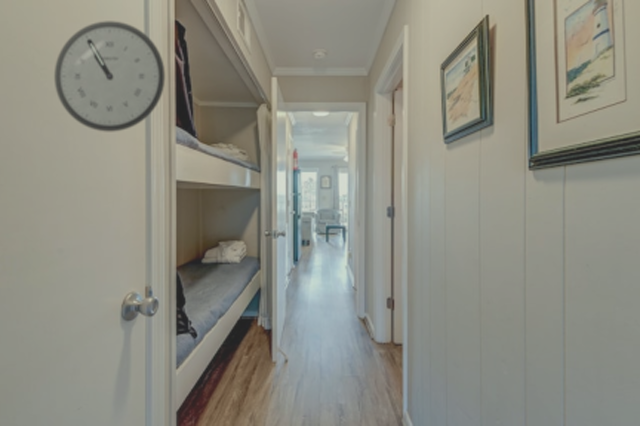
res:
10:55
